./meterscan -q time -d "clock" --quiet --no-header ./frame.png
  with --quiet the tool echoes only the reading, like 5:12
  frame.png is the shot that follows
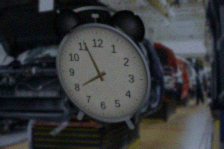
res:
7:56
